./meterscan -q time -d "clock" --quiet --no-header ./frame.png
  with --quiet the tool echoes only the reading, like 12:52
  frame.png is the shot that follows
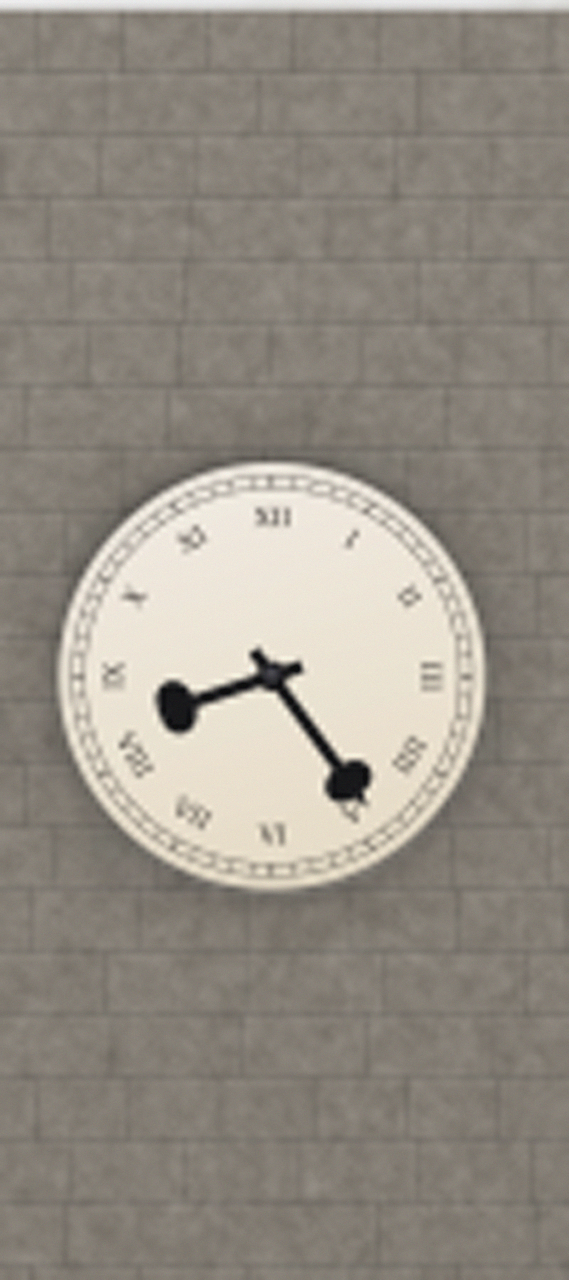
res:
8:24
